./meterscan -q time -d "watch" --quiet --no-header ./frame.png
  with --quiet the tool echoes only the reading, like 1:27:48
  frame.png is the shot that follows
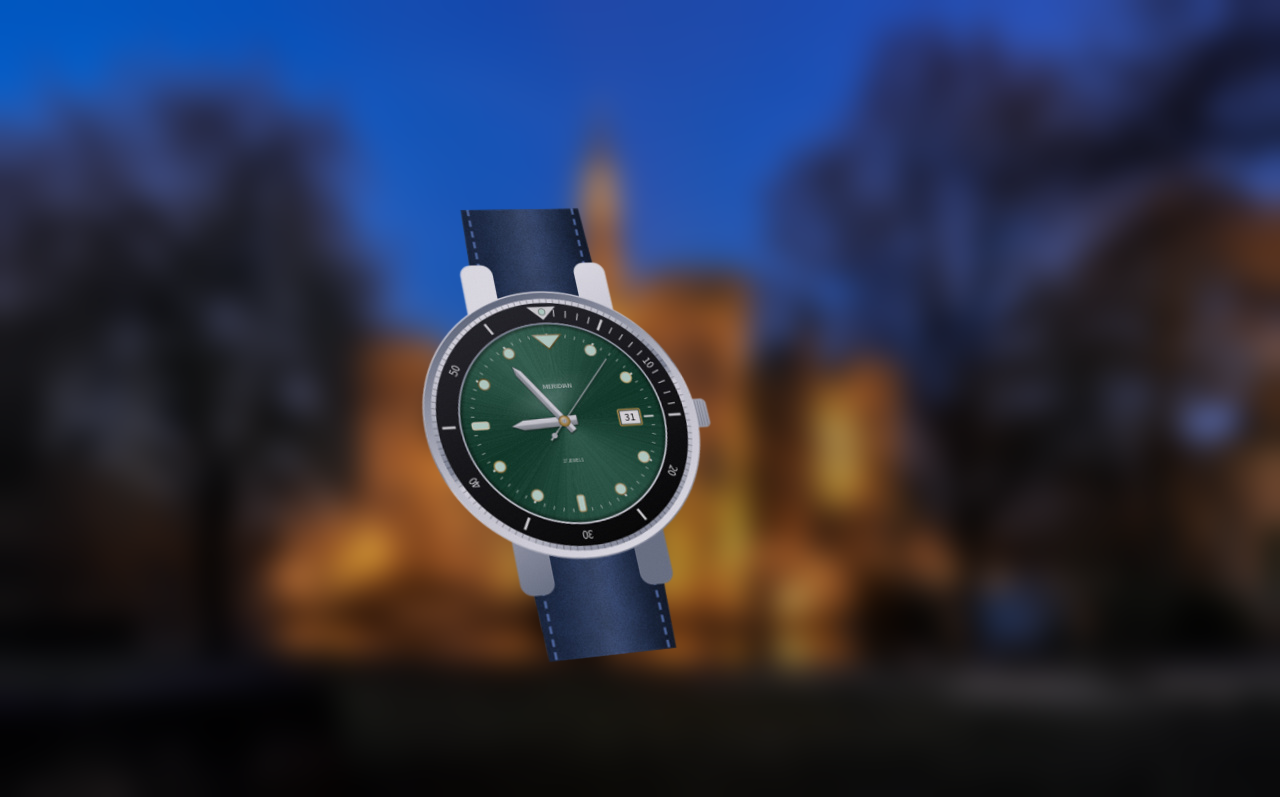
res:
8:54:07
